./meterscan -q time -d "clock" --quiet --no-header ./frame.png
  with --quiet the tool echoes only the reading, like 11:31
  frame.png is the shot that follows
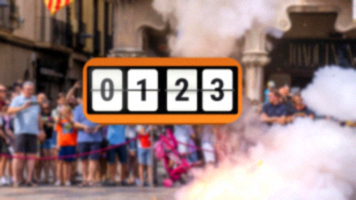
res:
1:23
